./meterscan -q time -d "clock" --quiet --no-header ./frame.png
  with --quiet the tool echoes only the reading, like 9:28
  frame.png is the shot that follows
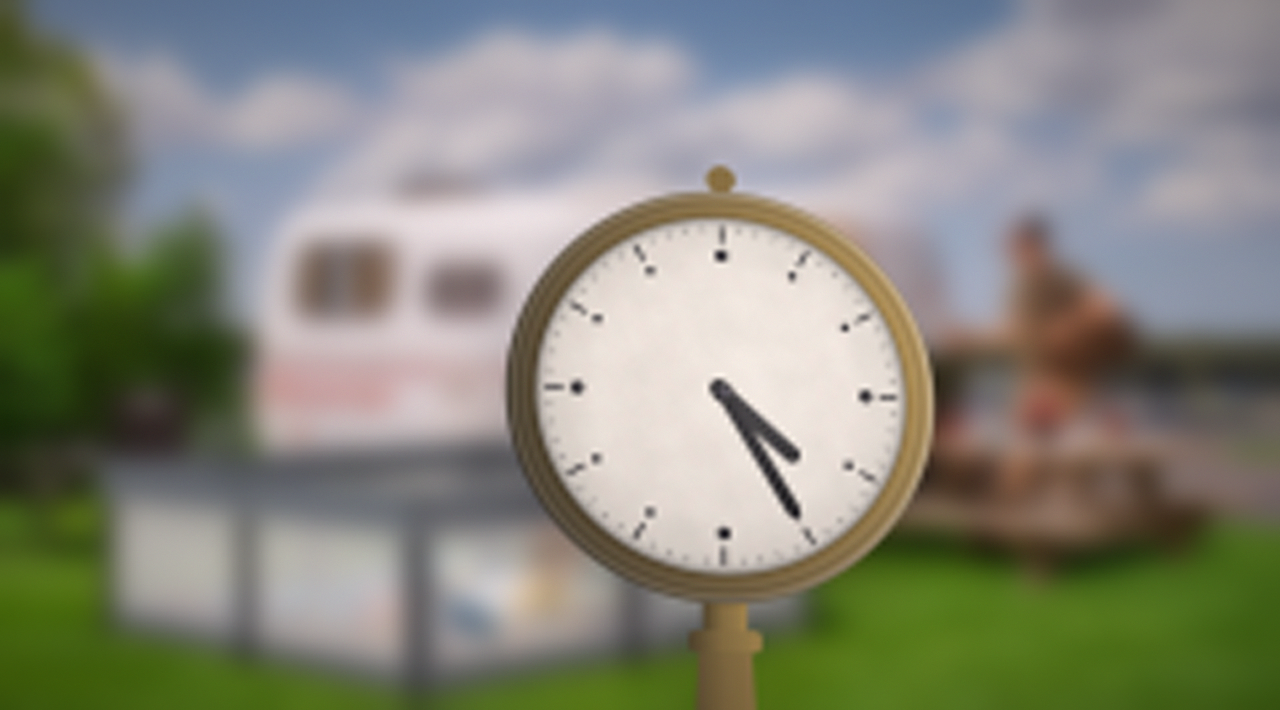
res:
4:25
